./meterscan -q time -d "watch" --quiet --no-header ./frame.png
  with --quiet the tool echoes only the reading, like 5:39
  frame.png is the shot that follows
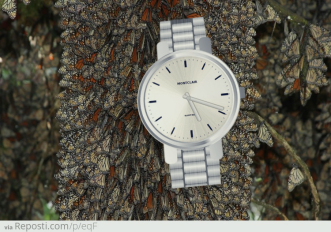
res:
5:19
